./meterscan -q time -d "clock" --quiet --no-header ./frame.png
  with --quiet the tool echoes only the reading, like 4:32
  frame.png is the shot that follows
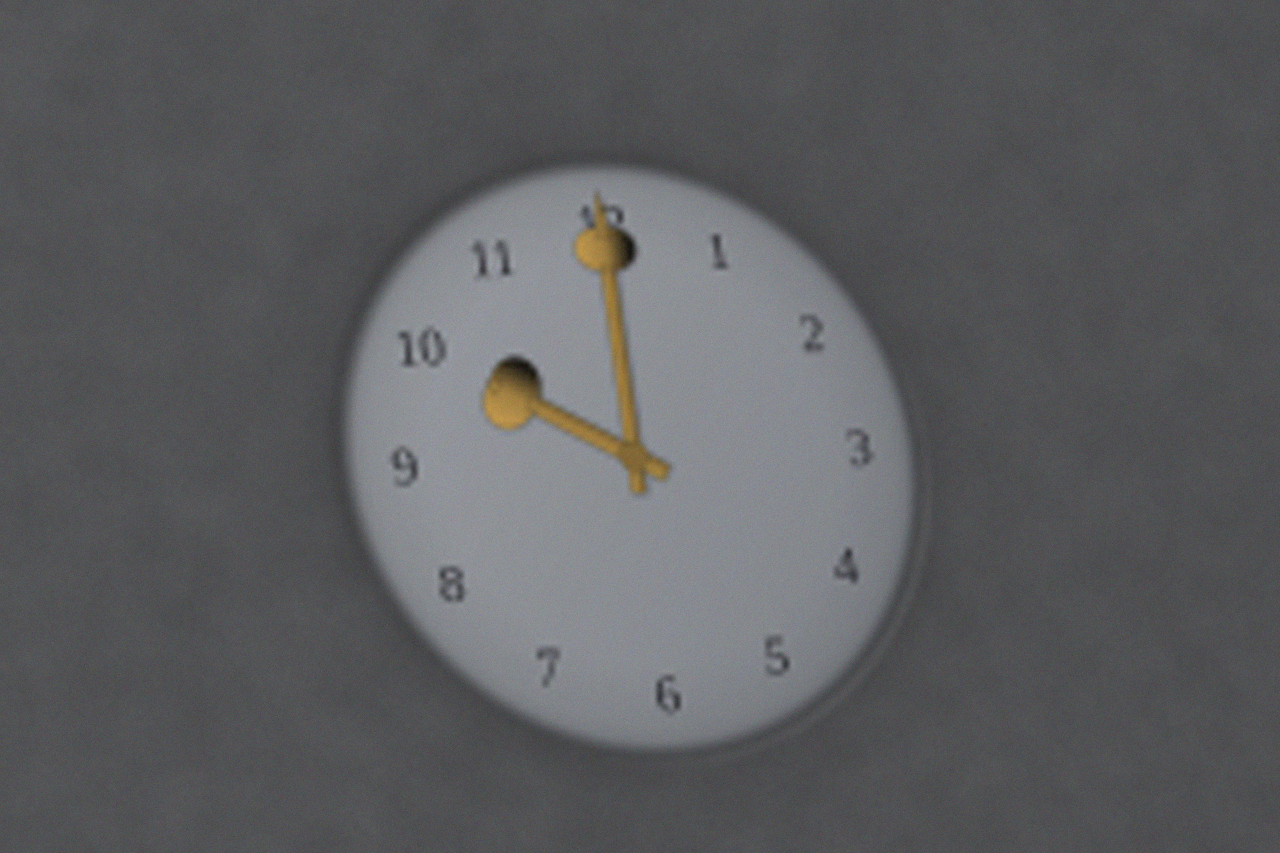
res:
10:00
